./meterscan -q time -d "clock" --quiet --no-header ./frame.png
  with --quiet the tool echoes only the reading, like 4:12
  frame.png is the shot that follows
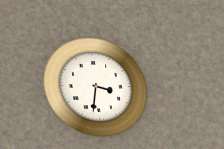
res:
3:32
